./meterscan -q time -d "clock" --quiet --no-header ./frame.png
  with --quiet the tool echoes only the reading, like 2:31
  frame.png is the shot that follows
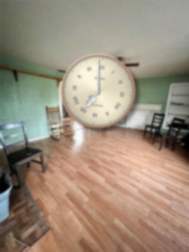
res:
6:59
